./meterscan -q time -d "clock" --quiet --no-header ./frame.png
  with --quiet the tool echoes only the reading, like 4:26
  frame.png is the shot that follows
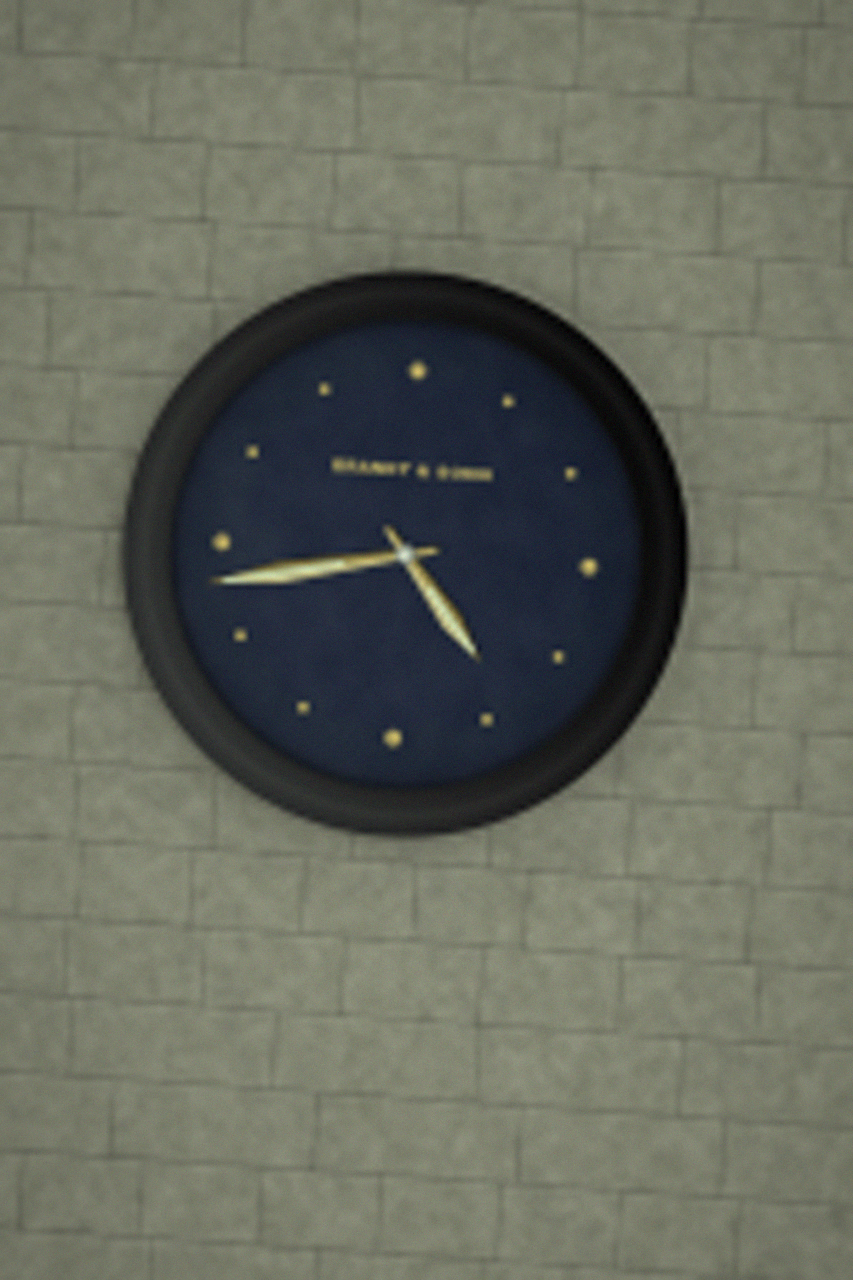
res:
4:43
